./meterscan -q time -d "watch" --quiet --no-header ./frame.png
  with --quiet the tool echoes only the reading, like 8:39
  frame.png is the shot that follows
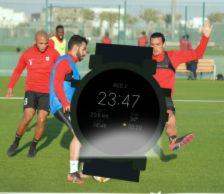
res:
23:47
